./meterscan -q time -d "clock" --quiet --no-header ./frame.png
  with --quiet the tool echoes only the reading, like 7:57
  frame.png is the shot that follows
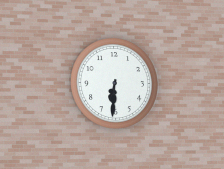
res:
6:31
